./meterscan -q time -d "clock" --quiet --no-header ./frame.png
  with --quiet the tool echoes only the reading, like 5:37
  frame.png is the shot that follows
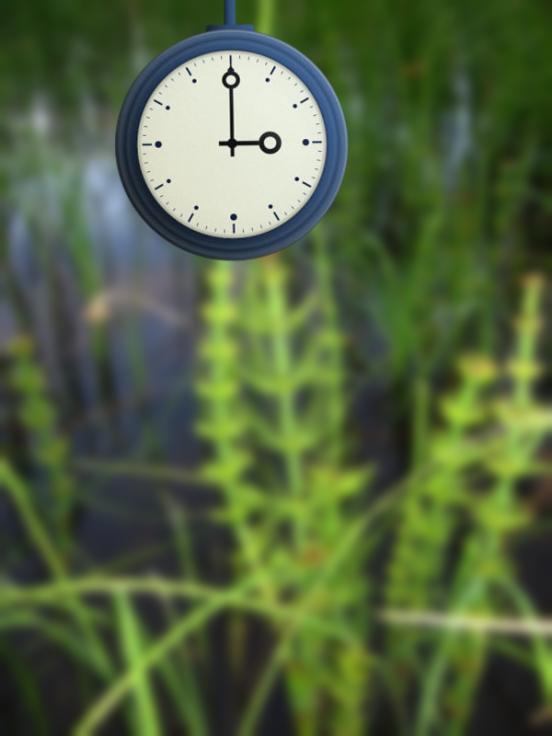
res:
3:00
